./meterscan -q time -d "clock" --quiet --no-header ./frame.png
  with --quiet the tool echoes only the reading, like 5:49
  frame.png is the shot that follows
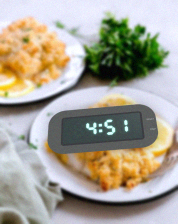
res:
4:51
